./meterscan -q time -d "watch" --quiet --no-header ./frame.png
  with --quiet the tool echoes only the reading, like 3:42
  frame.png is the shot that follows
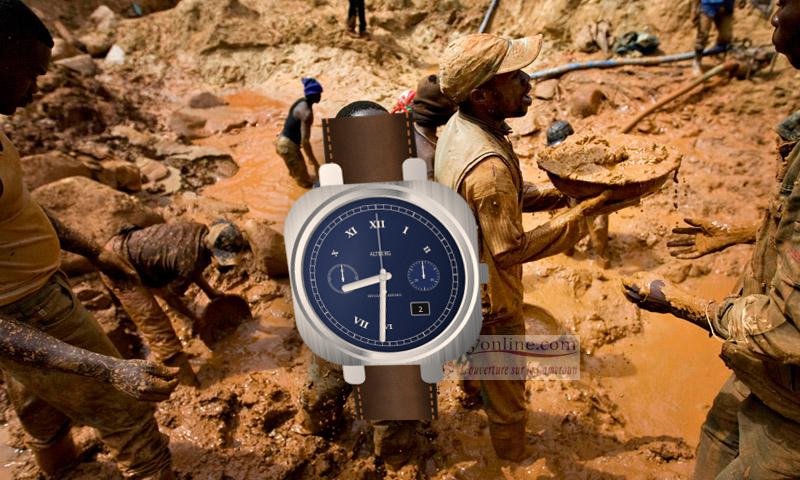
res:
8:31
